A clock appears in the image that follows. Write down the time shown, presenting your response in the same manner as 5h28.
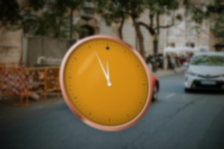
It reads 11h56
